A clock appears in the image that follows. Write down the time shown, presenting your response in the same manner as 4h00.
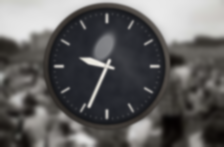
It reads 9h34
